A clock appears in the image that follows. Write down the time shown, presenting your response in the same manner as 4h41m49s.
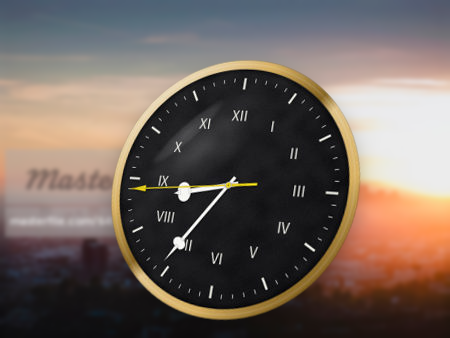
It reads 8h35m44s
